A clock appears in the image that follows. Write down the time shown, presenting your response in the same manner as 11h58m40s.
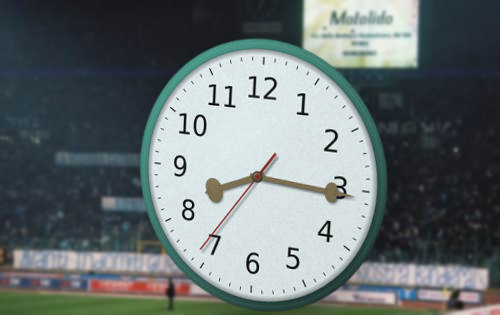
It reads 8h15m36s
